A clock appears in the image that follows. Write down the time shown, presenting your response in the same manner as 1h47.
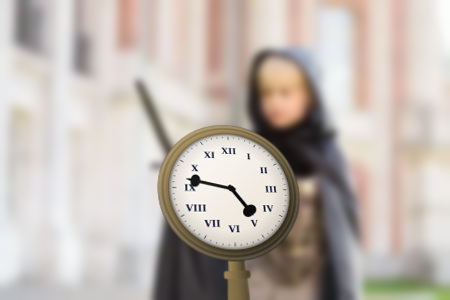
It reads 4h47
